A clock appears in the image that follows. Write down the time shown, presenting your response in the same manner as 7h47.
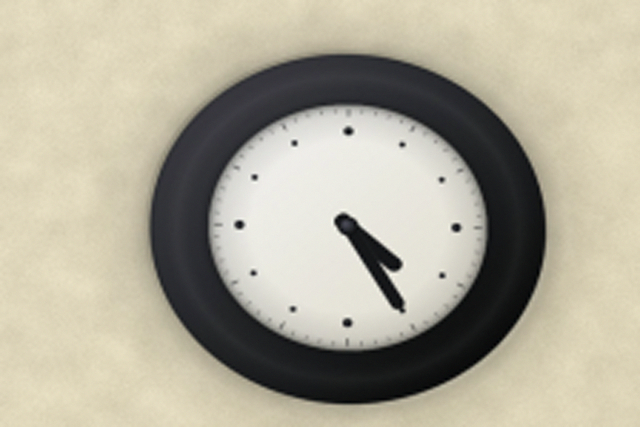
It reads 4h25
